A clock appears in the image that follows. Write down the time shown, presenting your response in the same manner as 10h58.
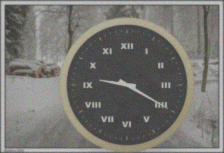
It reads 9h20
